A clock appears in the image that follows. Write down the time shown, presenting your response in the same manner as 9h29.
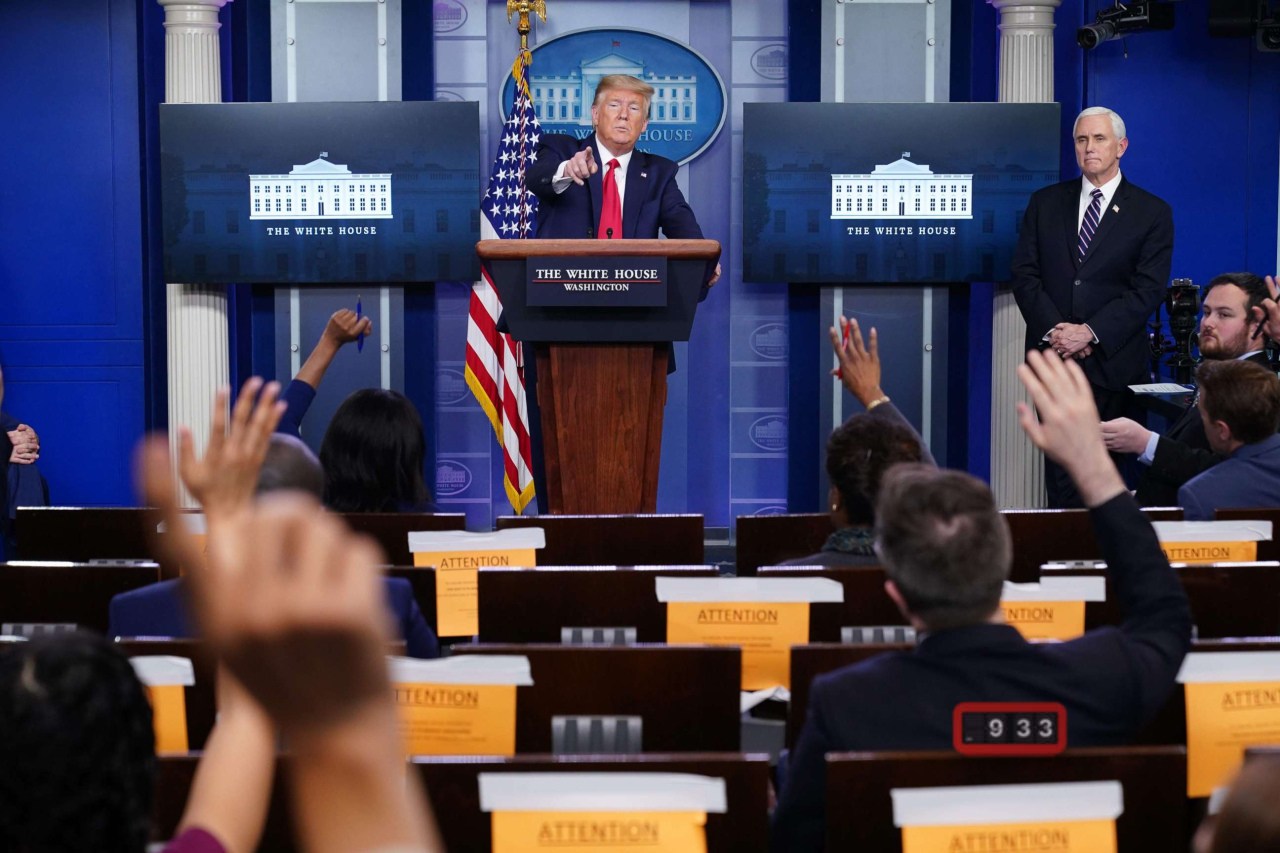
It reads 9h33
